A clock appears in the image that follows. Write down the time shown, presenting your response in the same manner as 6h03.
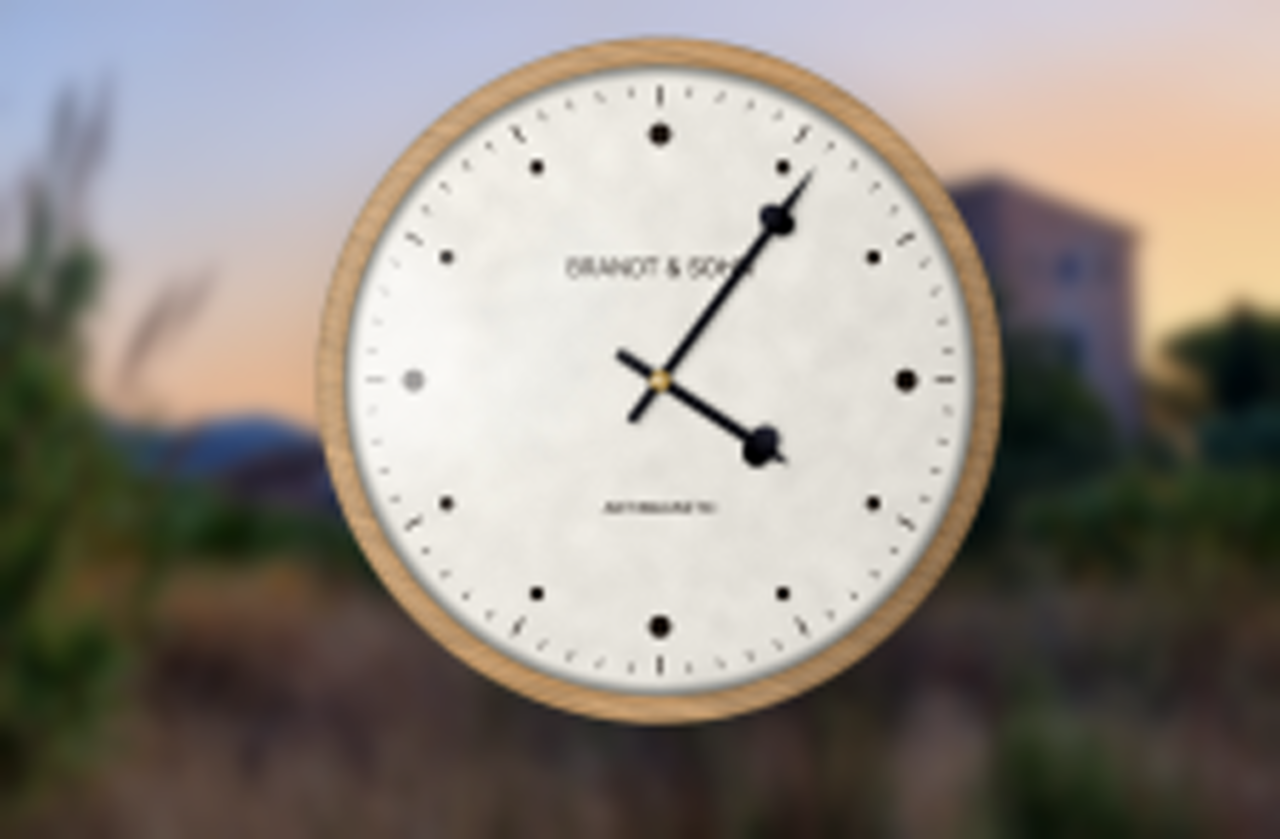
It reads 4h06
